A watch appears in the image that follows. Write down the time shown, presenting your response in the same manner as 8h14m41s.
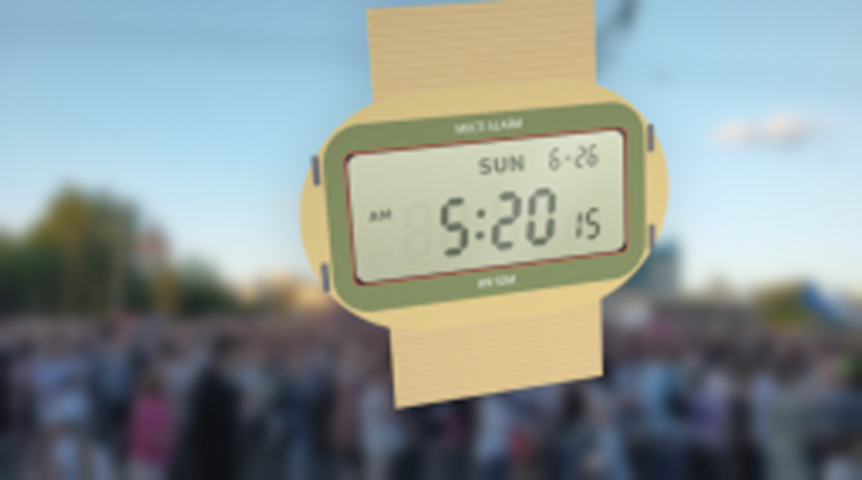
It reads 5h20m15s
